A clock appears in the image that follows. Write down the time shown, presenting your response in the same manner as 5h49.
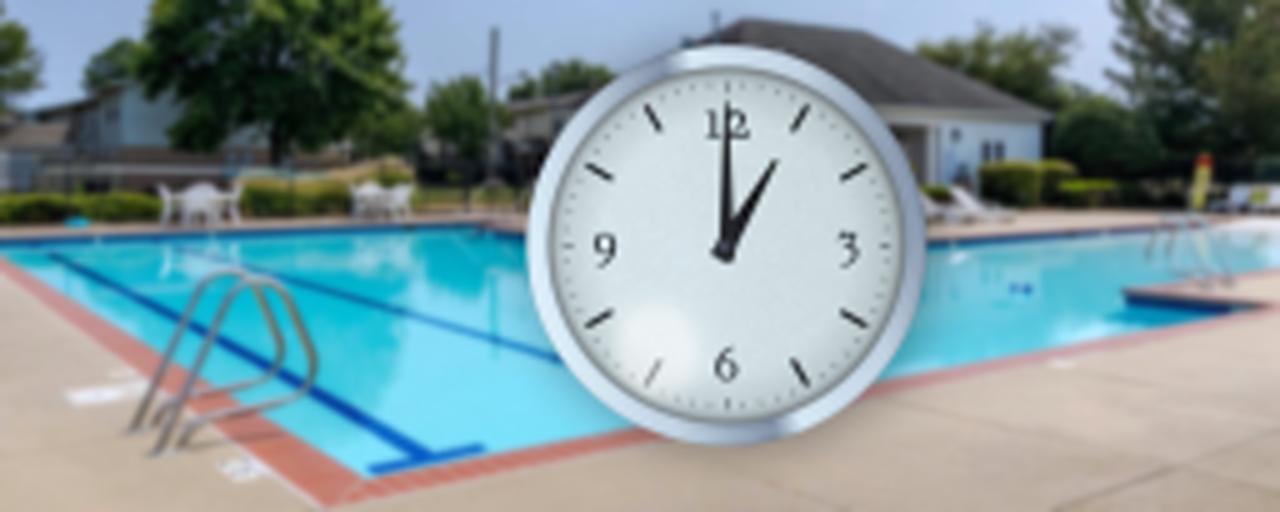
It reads 1h00
